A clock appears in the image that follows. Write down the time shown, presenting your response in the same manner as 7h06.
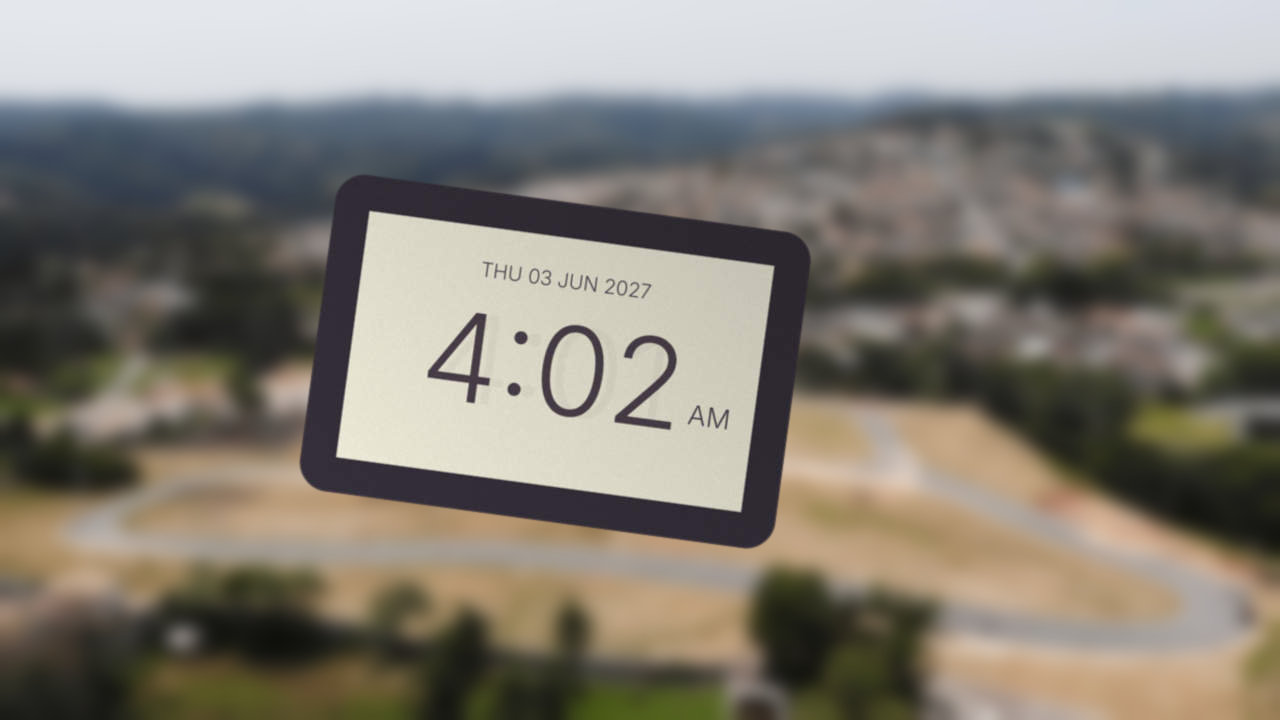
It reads 4h02
